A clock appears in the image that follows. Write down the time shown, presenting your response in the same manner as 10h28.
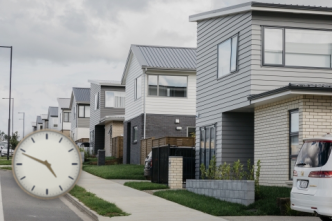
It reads 4h49
